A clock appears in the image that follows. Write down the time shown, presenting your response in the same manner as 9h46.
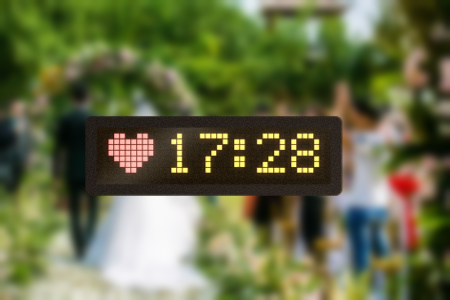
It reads 17h28
